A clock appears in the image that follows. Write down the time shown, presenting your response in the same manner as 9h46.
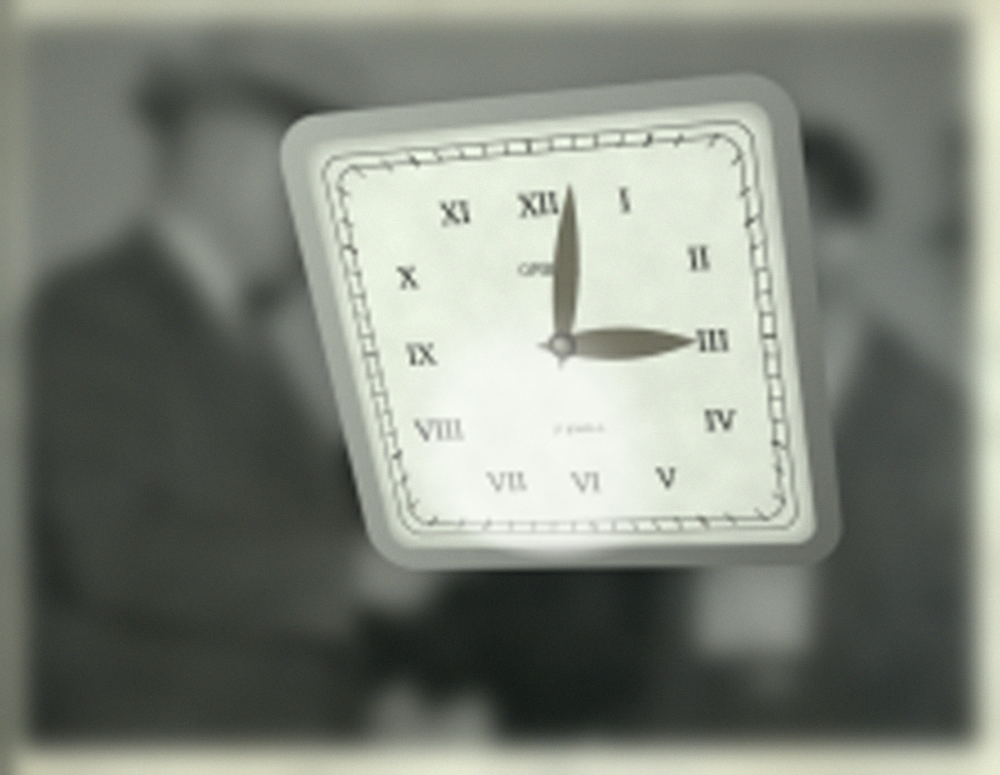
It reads 3h02
